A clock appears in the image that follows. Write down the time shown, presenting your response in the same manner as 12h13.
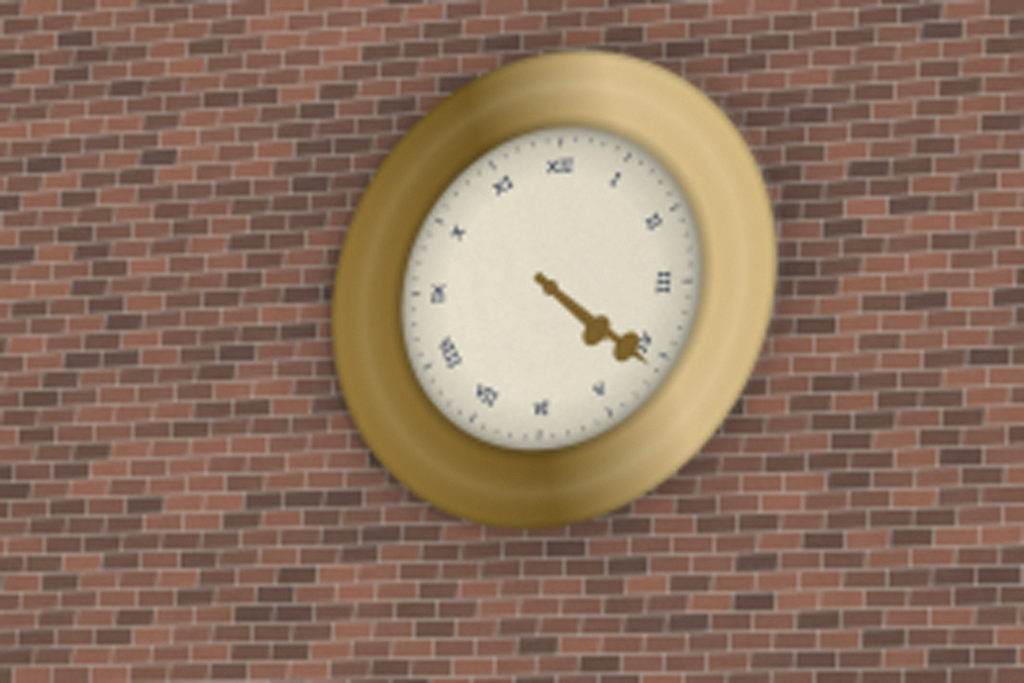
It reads 4h21
